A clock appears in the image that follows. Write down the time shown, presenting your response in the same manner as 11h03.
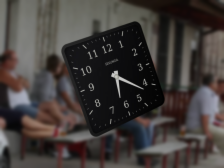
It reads 6h22
